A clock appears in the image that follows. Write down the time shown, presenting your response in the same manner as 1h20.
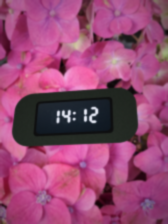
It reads 14h12
